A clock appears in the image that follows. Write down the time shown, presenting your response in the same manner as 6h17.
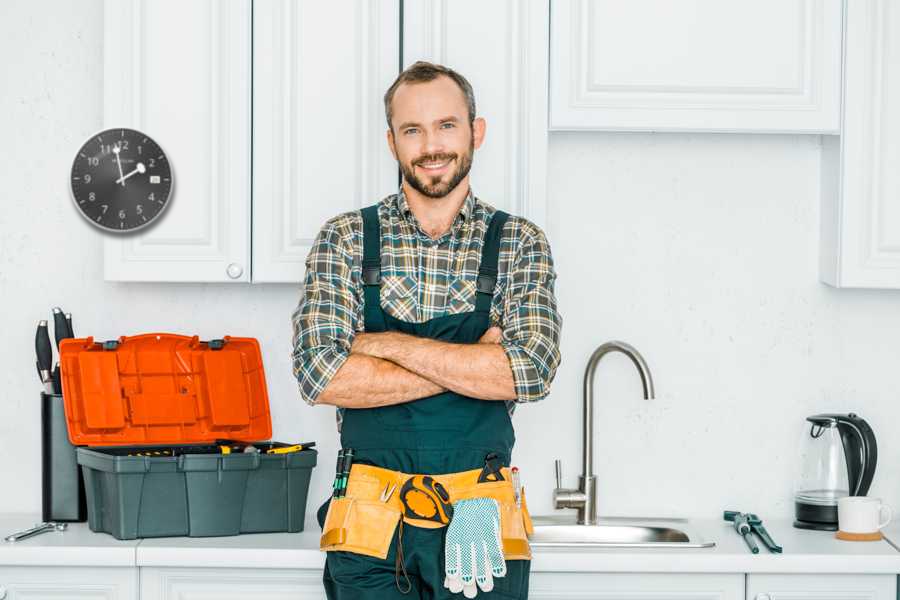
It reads 1h58
